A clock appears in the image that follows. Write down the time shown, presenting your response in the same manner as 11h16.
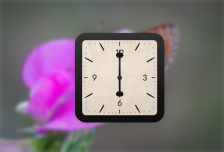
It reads 6h00
